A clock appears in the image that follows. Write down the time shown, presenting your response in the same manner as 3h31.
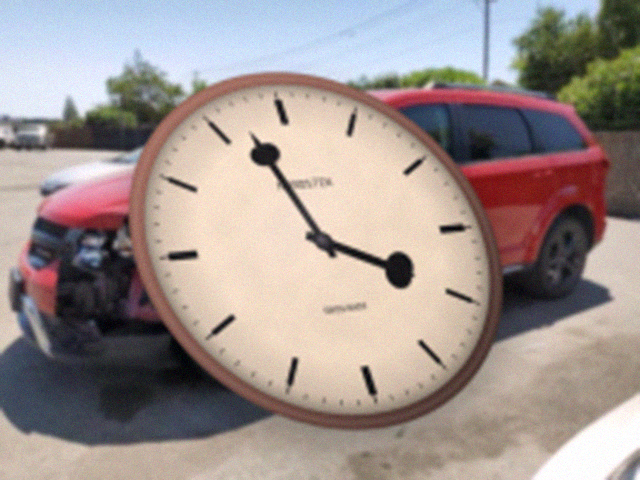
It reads 3h57
